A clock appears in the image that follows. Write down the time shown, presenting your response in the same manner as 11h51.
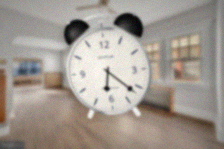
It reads 6h22
